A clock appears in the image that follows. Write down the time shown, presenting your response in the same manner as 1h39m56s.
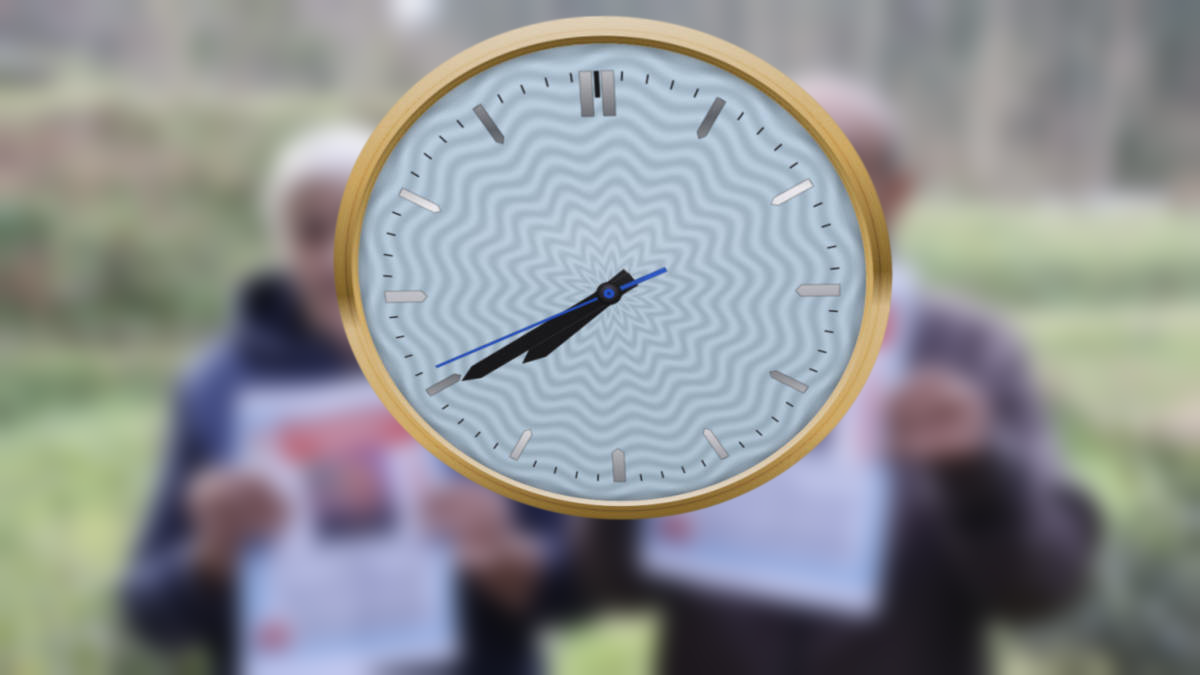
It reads 7h39m41s
